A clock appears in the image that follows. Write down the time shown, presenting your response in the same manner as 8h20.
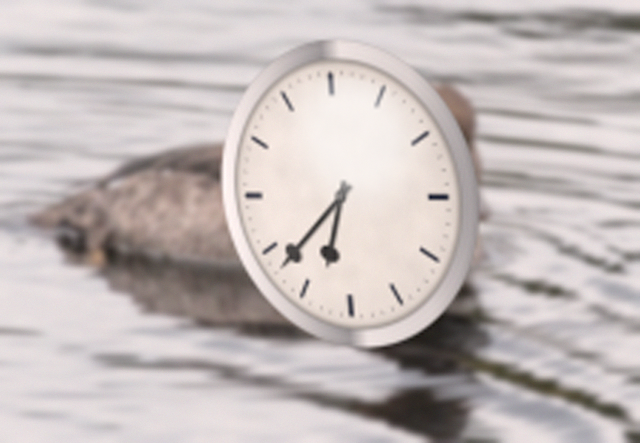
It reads 6h38
